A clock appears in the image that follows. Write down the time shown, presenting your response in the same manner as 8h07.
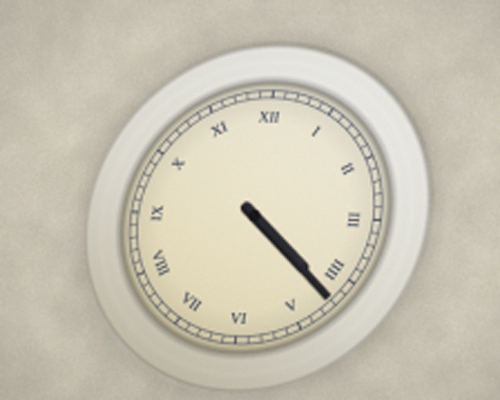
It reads 4h22
